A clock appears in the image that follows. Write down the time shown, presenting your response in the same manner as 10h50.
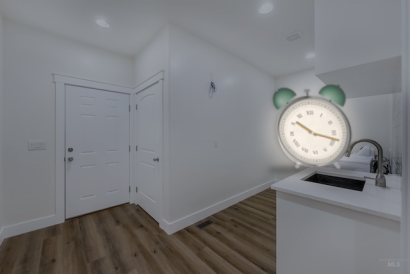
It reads 10h18
